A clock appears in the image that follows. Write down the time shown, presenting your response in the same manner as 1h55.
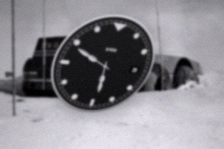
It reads 5h49
